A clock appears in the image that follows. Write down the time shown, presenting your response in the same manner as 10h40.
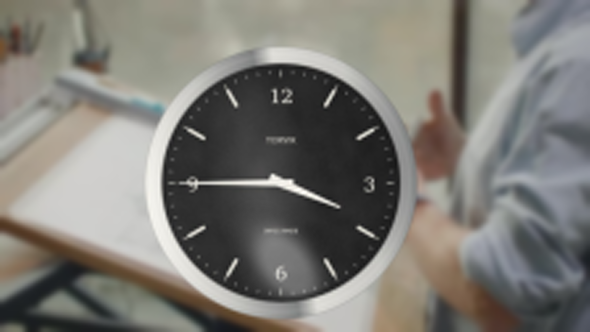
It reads 3h45
